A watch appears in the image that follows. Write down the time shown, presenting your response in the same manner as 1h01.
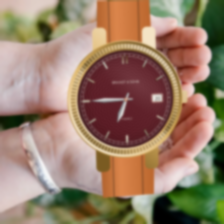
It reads 6h45
